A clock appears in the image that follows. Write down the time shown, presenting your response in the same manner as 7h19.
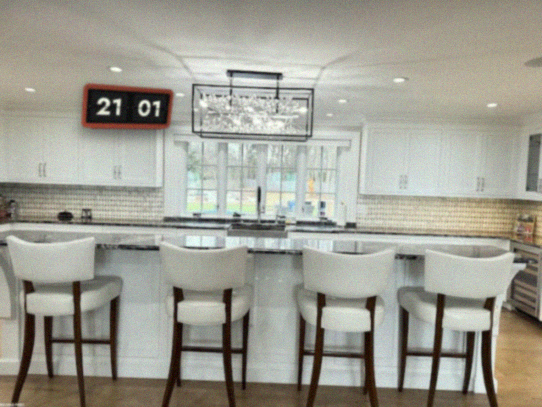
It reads 21h01
